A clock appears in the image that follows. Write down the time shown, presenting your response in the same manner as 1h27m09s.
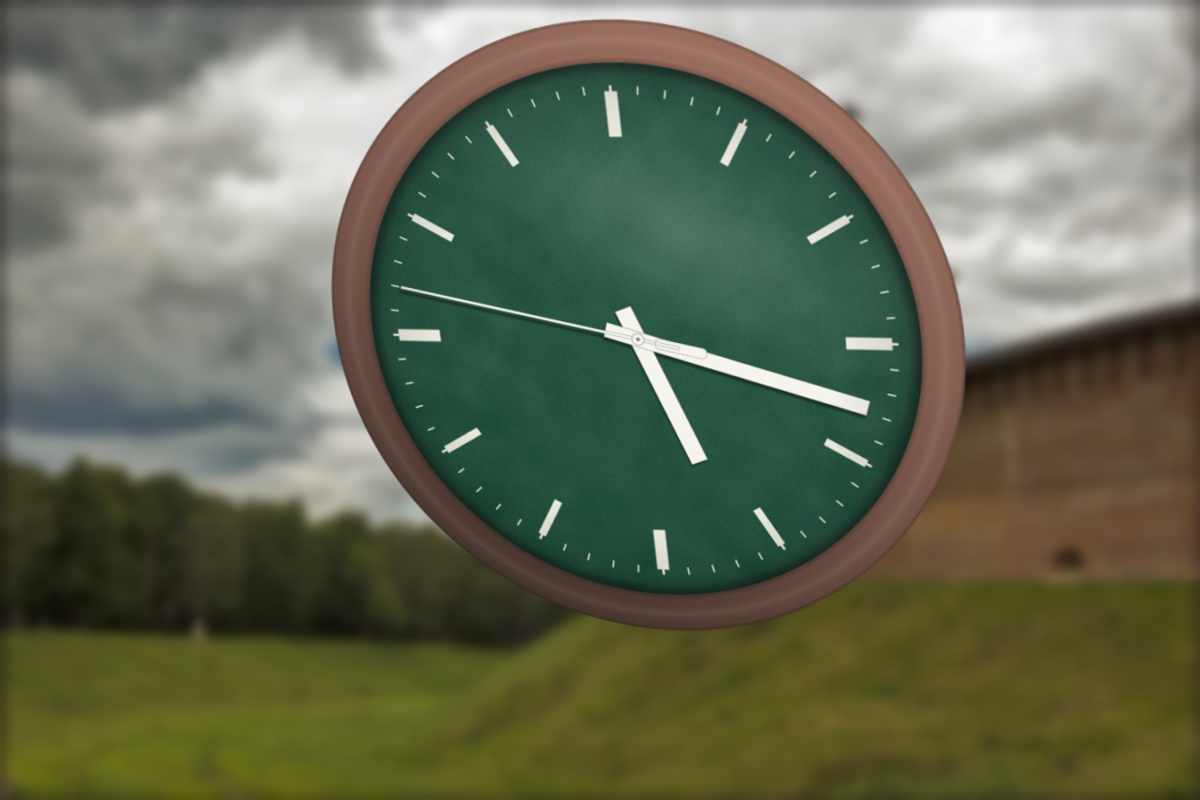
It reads 5h17m47s
